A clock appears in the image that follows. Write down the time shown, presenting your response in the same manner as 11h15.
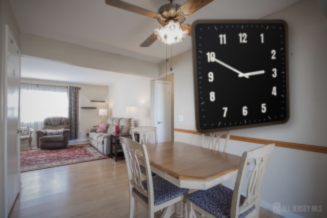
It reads 2h50
